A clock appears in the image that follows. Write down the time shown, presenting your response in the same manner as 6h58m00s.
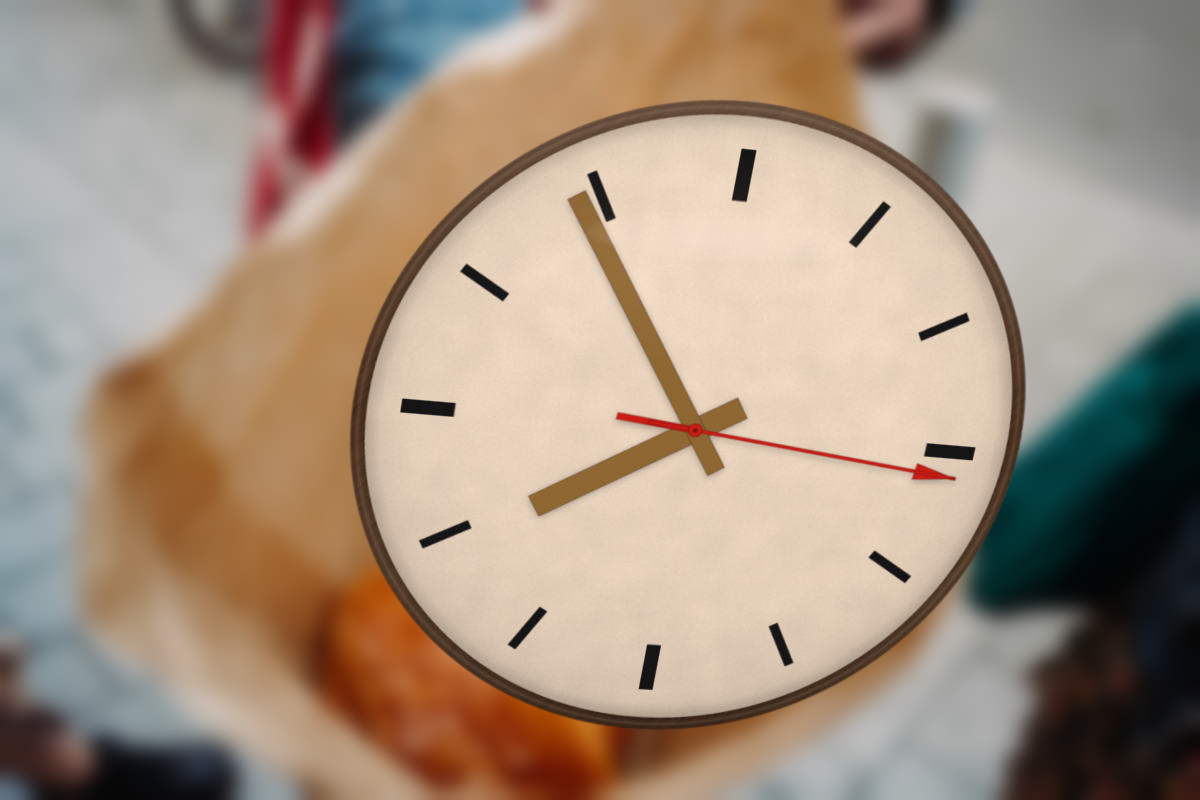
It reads 7h54m16s
